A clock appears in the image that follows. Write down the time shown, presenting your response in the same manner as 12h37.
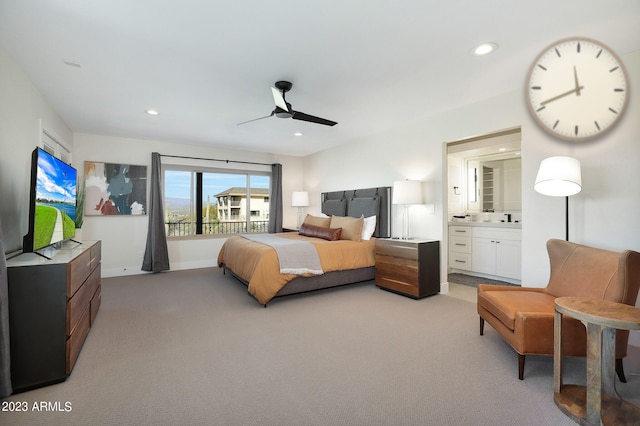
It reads 11h41
